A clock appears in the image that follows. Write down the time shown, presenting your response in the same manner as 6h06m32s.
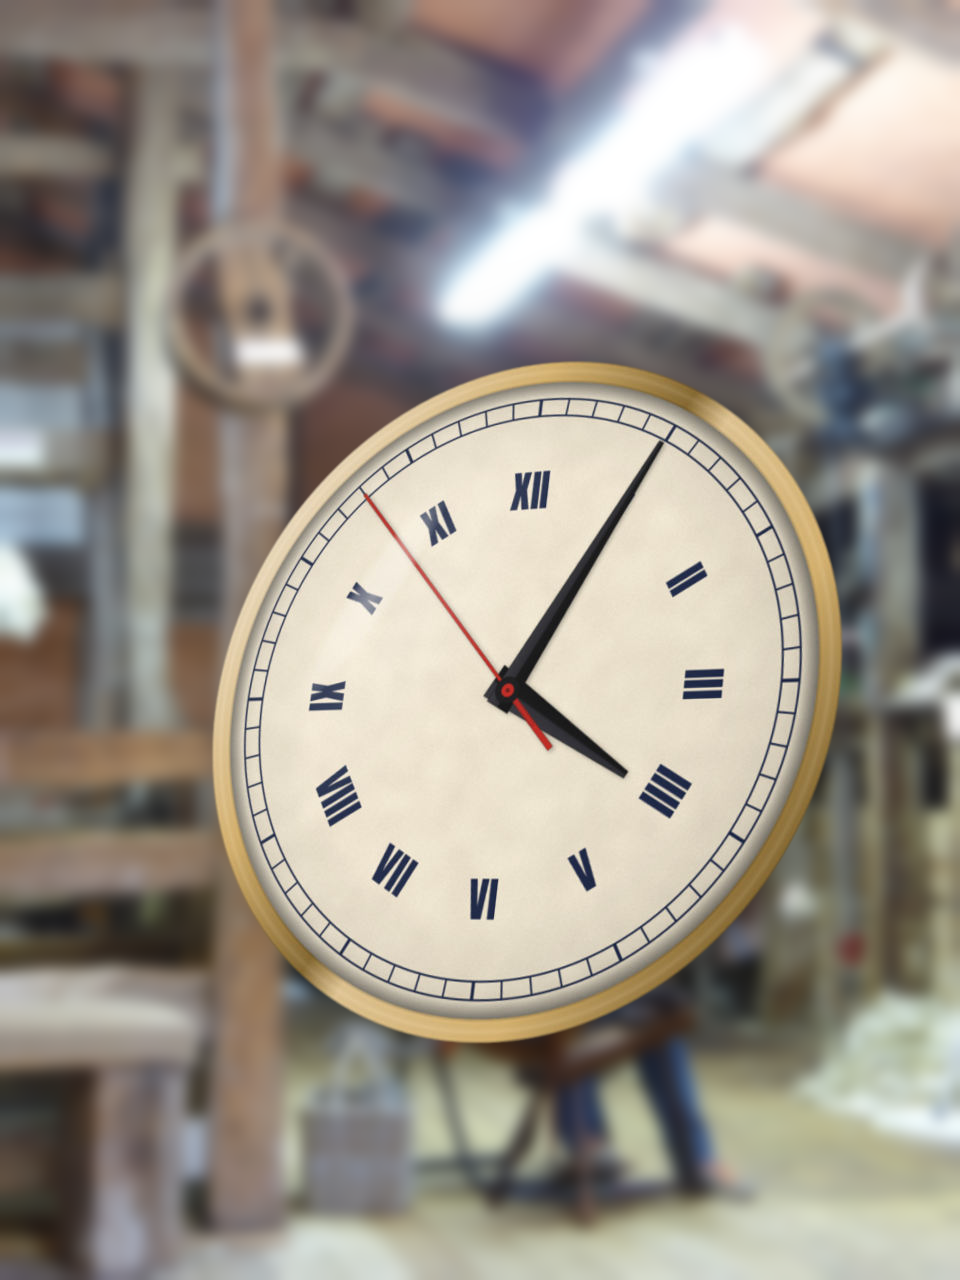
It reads 4h04m53s
